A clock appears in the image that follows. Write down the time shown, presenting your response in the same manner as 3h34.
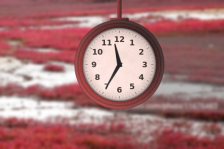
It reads 11h35
